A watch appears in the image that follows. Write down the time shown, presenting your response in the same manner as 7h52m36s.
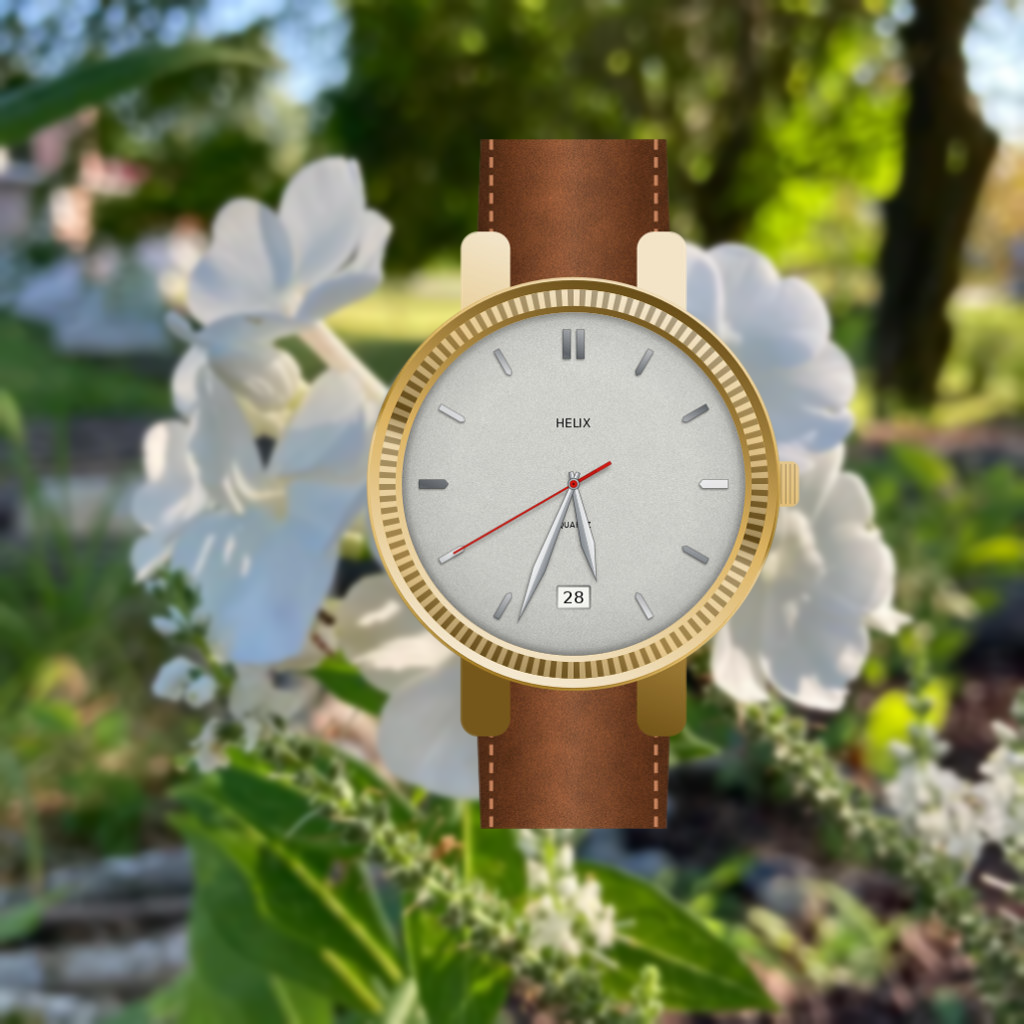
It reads 5h33m40s
